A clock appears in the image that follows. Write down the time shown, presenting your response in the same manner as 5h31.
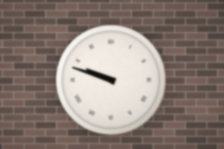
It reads 9h48
